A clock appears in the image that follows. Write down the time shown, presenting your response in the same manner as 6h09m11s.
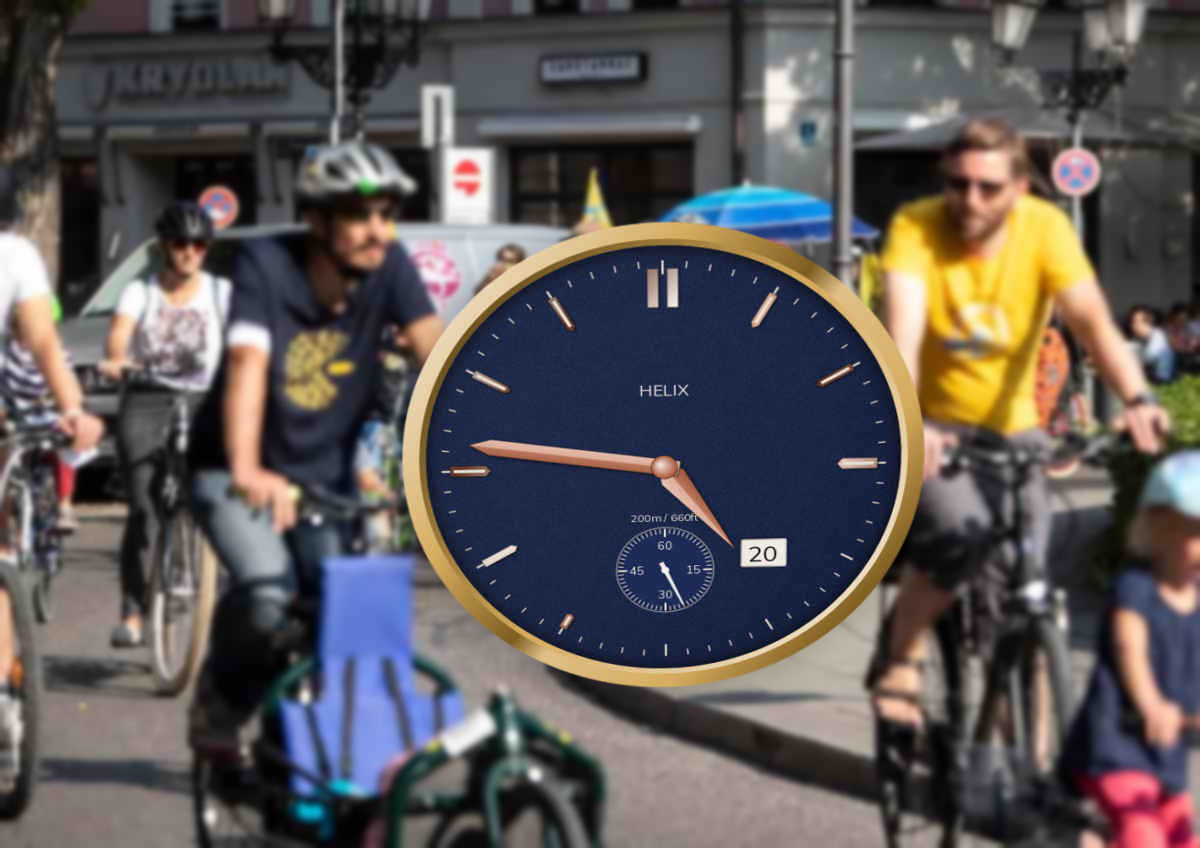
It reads 4h46m26s
